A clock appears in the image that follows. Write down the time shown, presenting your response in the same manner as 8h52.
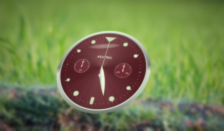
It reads 5h27
